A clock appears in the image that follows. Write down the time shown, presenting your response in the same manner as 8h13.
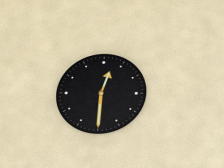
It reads 12h30
